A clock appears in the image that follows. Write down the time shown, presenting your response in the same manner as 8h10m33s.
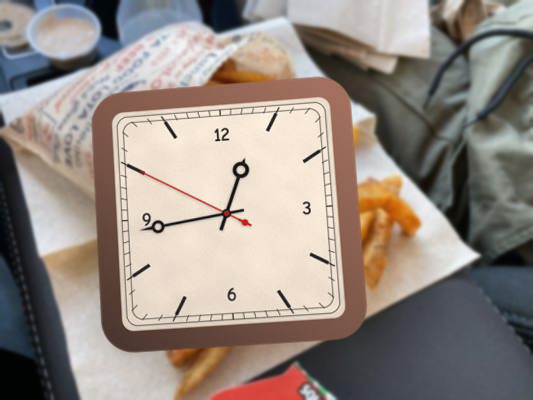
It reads 12h43m50s
